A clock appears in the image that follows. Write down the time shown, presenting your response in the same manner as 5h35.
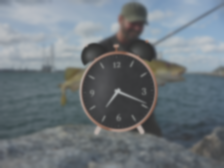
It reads 7h19
